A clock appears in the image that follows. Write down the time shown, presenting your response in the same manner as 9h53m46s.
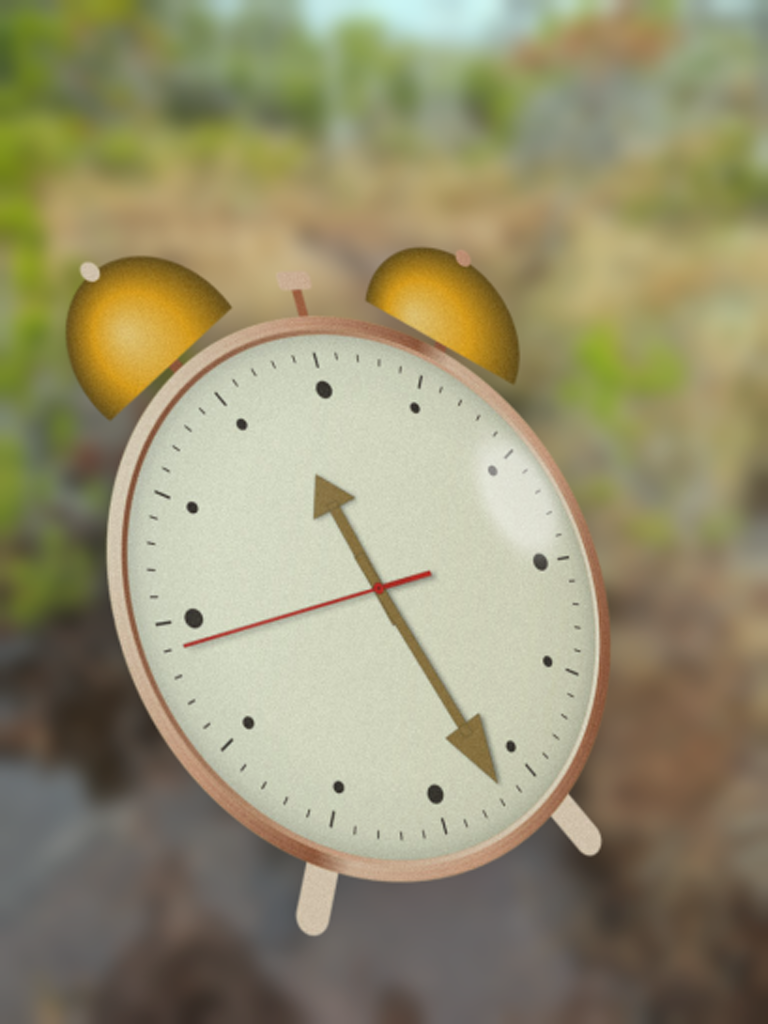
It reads 11h26m44s
